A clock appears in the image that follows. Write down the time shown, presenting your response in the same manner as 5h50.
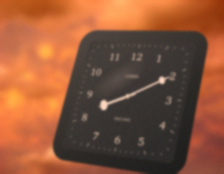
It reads 8h10
